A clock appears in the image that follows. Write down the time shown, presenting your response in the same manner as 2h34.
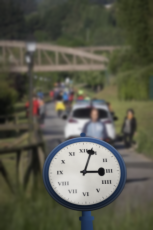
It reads 3h03
